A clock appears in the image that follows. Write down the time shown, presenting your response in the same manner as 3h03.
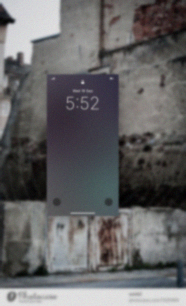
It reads 5h52
